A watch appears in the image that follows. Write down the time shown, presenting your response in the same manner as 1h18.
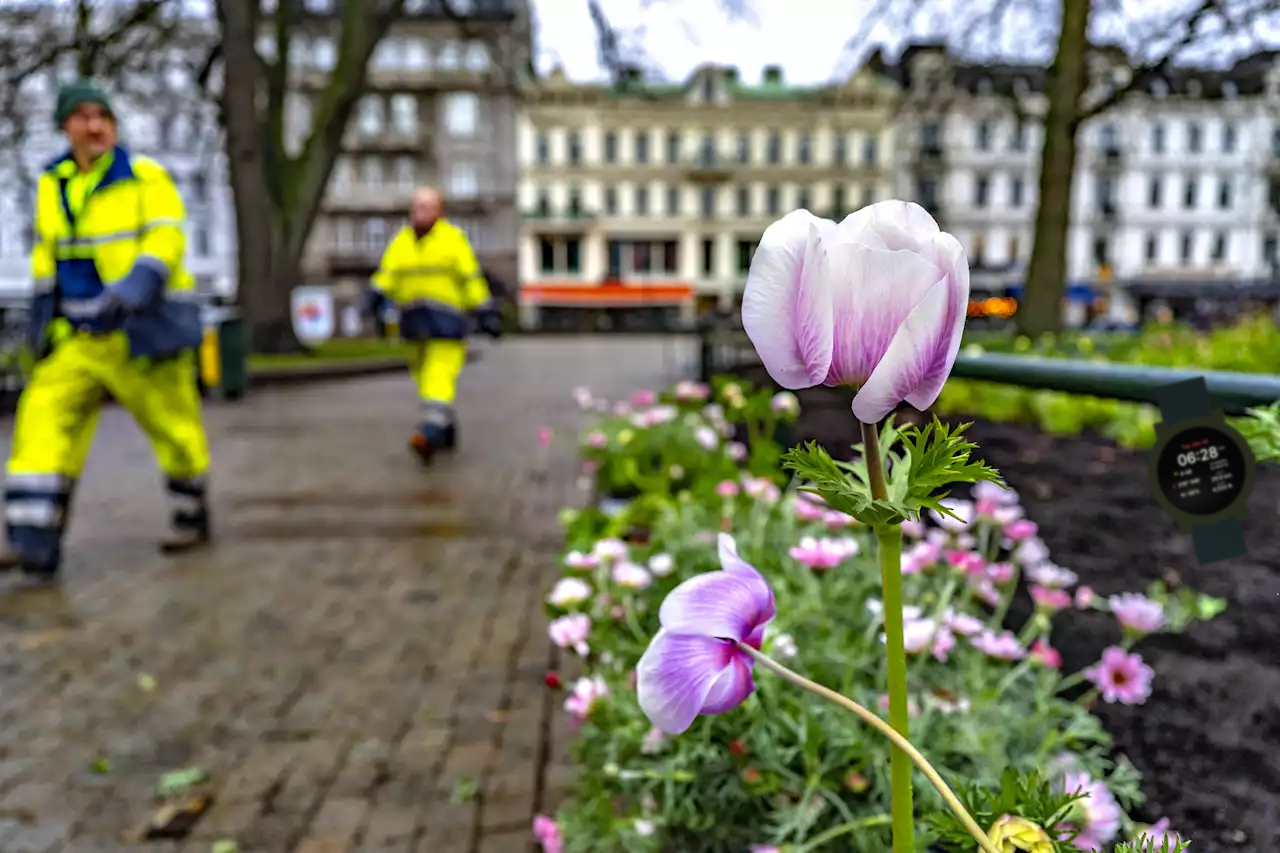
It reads 6h28
